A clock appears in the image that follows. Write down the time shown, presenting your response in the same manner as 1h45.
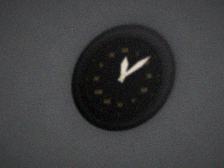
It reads 12h09
